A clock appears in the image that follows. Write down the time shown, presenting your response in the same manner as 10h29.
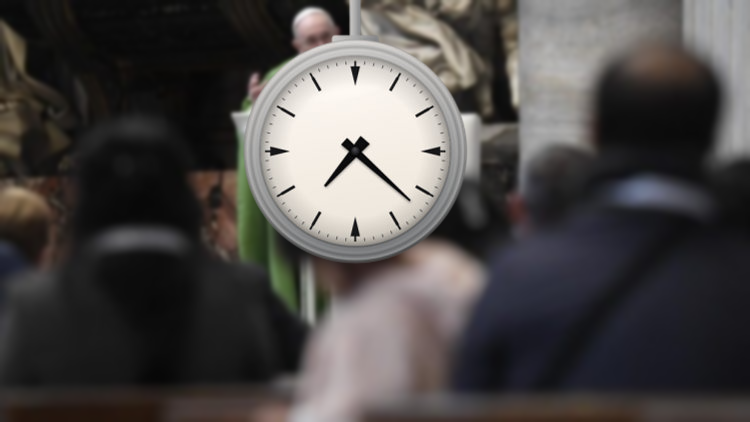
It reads 7h22
